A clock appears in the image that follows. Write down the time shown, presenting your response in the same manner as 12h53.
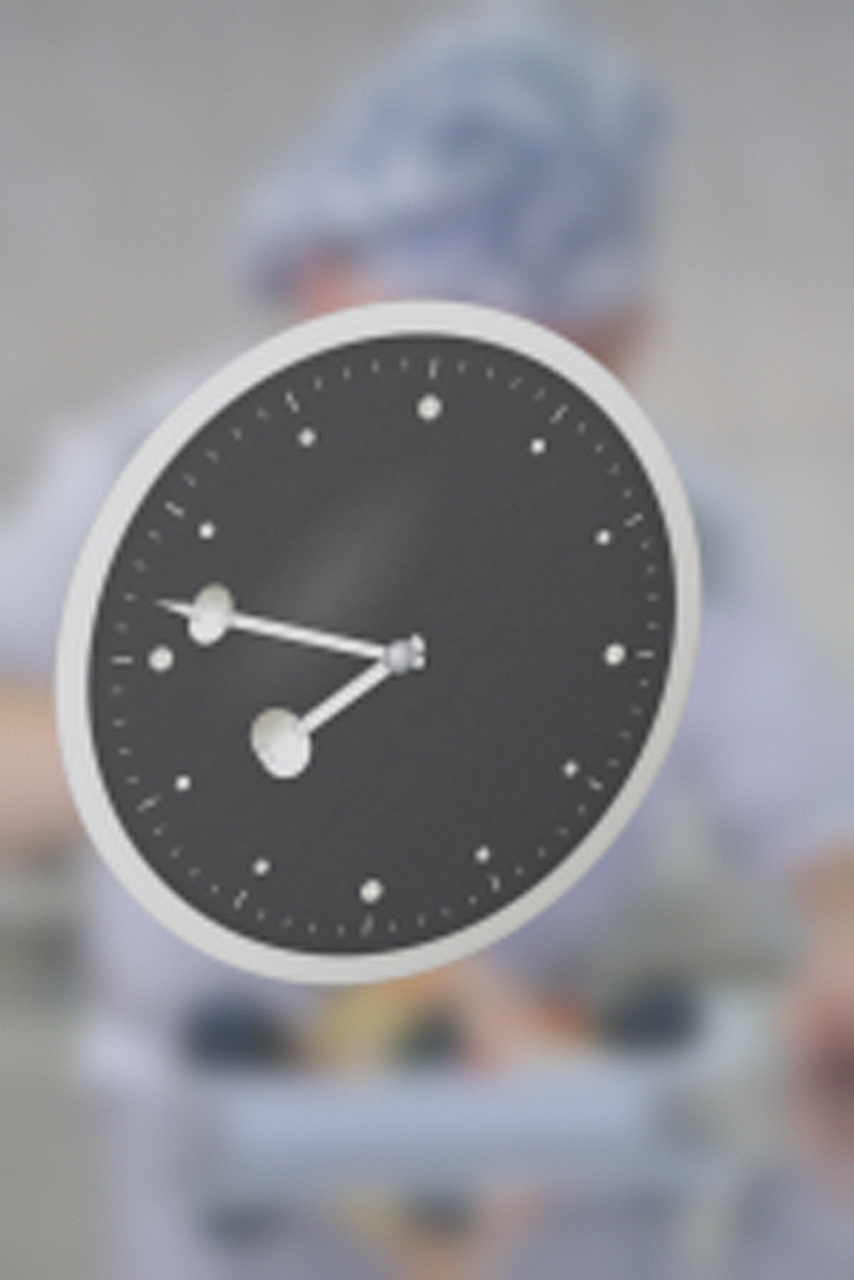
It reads 7h47
